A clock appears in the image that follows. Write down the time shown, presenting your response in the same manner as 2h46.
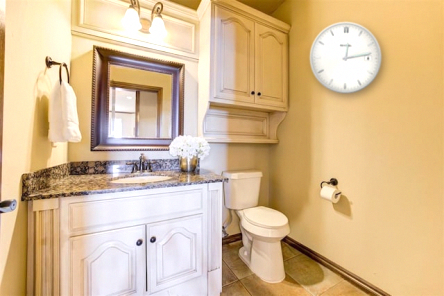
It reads 12h13
